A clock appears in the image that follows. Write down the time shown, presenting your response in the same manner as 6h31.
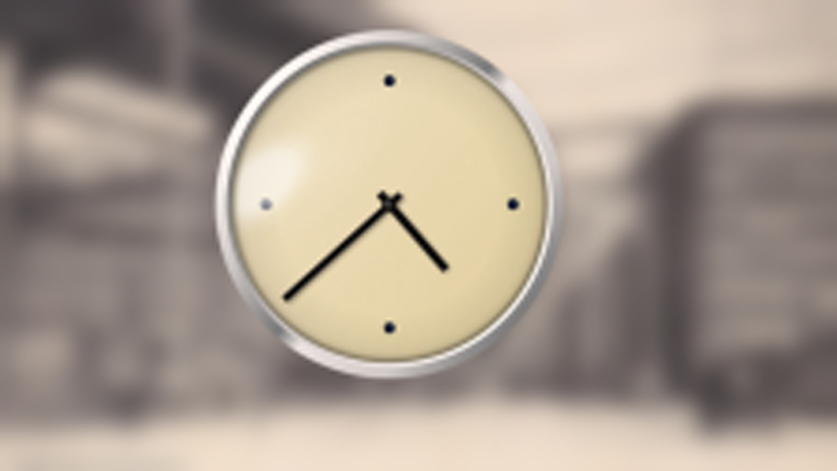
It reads 4h38
